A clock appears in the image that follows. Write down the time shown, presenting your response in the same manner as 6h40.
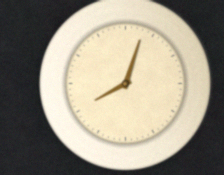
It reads 8h03
